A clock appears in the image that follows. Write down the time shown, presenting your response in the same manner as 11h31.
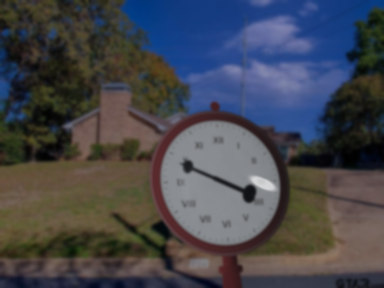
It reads 3h49
